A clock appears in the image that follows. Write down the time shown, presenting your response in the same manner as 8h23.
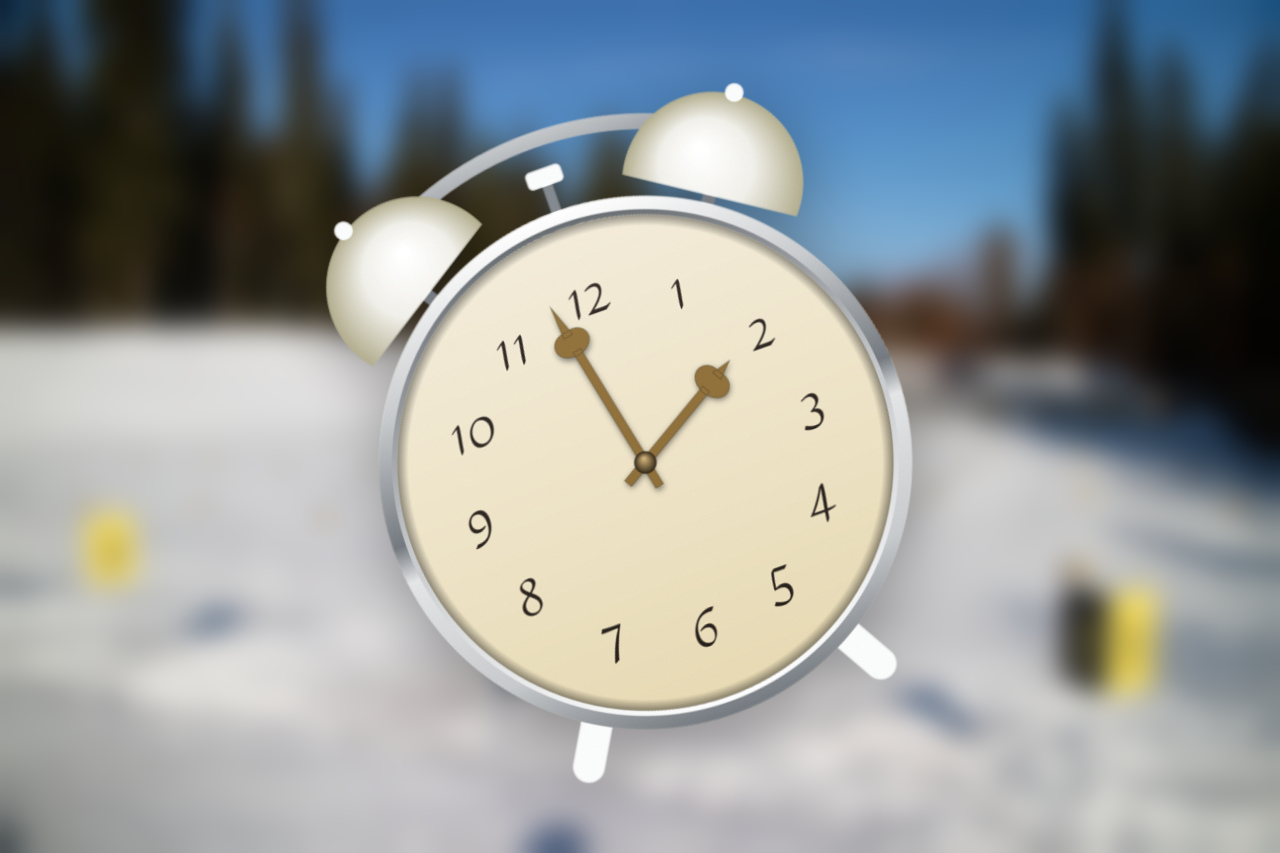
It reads 1h58
